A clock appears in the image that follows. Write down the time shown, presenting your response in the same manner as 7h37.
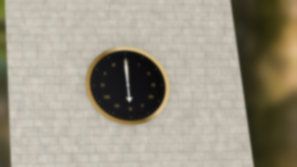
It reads 6h00
